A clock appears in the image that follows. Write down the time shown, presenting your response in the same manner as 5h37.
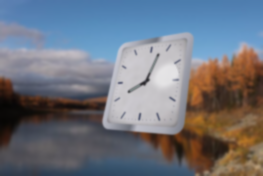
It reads 8h03
